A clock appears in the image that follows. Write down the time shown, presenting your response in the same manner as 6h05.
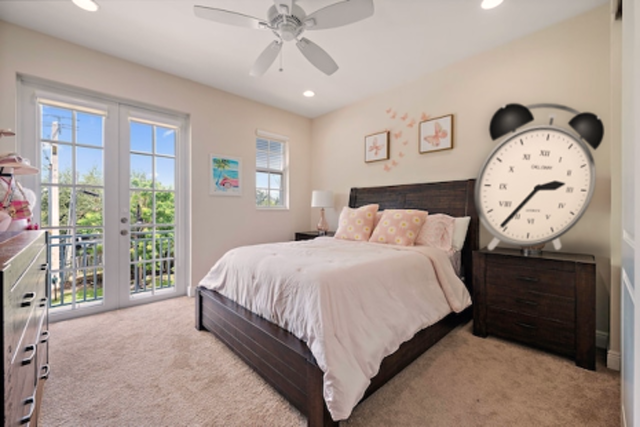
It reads 2h36
